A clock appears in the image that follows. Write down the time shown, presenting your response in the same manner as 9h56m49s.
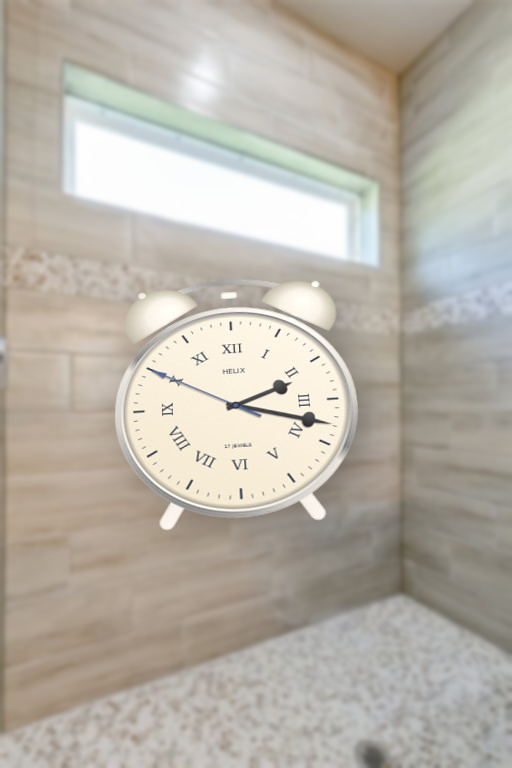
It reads 2h17m50s
